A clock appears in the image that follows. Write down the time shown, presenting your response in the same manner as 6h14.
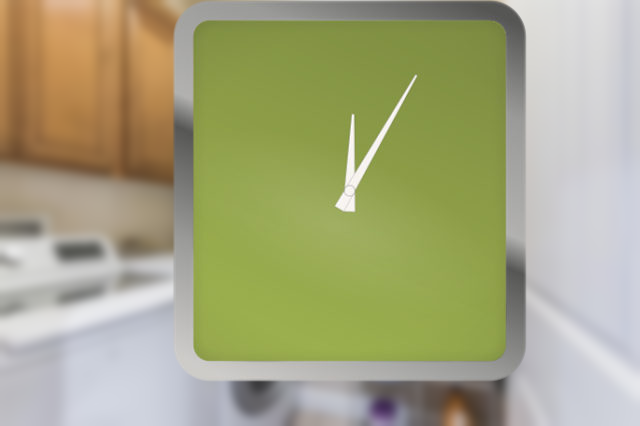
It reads 12h05
